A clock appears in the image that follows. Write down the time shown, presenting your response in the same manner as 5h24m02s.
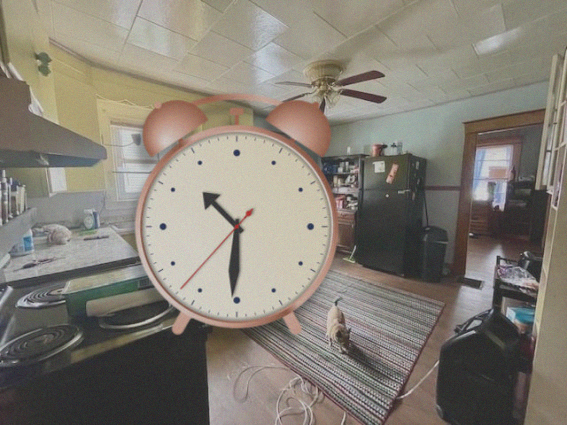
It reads 10h30m37s
